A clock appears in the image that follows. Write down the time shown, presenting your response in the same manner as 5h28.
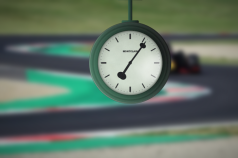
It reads 7h06
